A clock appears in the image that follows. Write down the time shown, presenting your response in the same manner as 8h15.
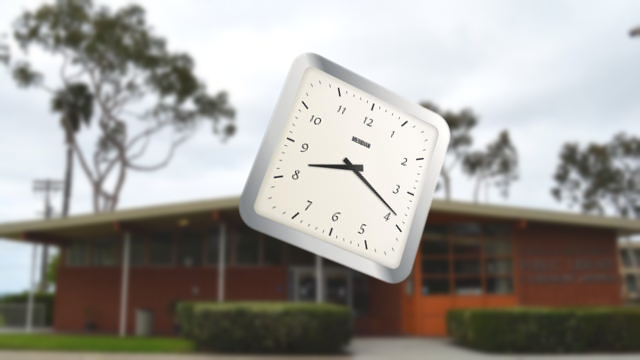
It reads 8h19
